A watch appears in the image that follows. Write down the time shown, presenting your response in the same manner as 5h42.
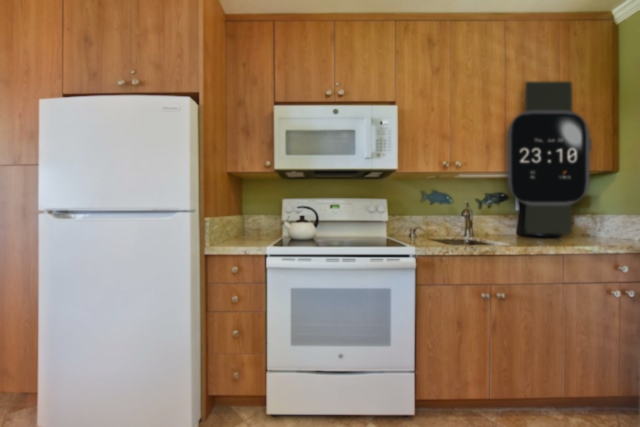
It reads 23h10
